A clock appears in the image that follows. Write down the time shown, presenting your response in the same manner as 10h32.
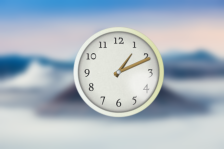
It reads 1h11
